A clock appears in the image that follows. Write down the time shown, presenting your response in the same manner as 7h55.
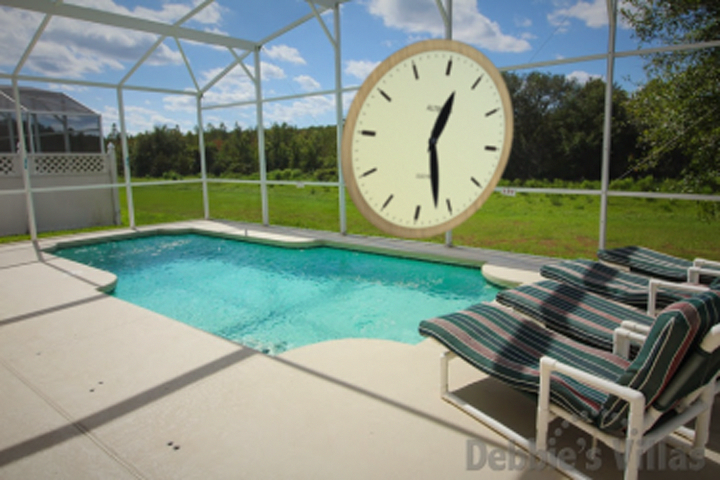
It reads 12h27
